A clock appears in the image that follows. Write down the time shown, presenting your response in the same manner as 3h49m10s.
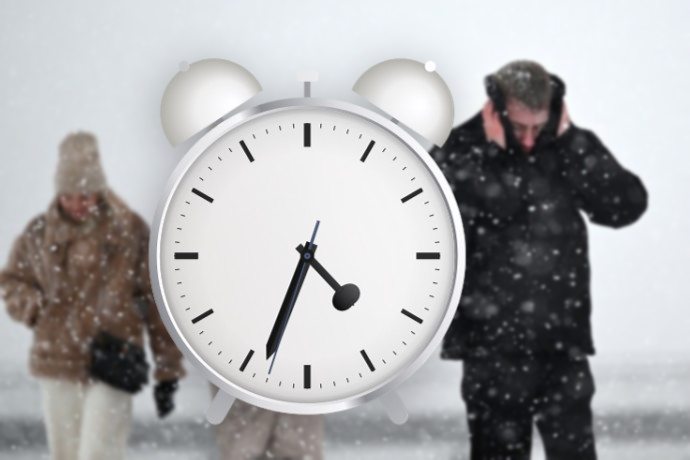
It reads 4h33m33s
